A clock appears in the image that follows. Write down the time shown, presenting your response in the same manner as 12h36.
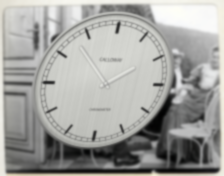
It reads 1h53
